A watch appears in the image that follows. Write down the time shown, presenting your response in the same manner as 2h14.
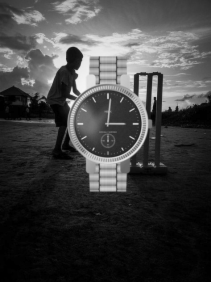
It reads 3h01
